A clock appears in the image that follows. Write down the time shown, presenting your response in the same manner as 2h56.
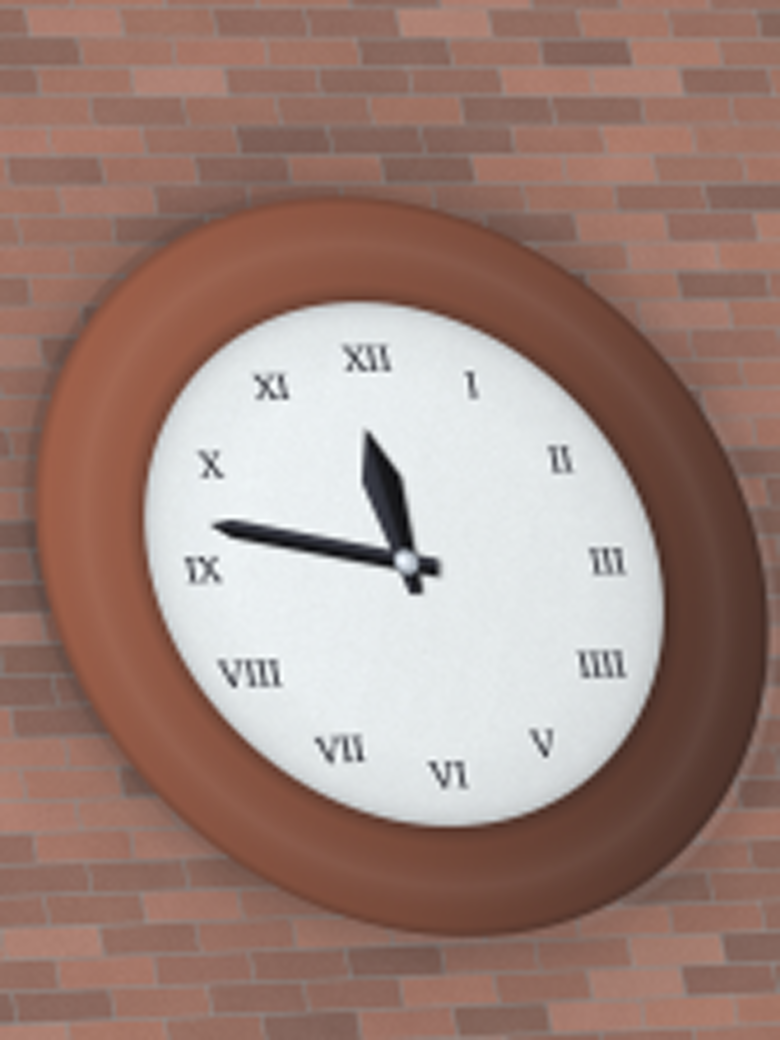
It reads 11h47
